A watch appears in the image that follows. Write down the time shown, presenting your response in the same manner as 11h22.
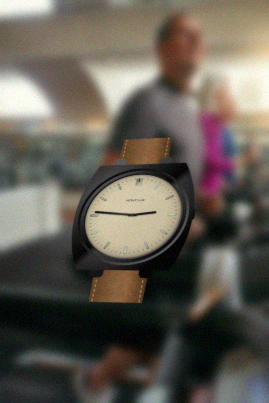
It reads 2h46
